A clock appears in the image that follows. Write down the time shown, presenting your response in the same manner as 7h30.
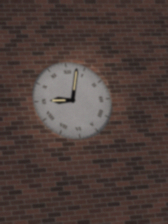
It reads 9h03
